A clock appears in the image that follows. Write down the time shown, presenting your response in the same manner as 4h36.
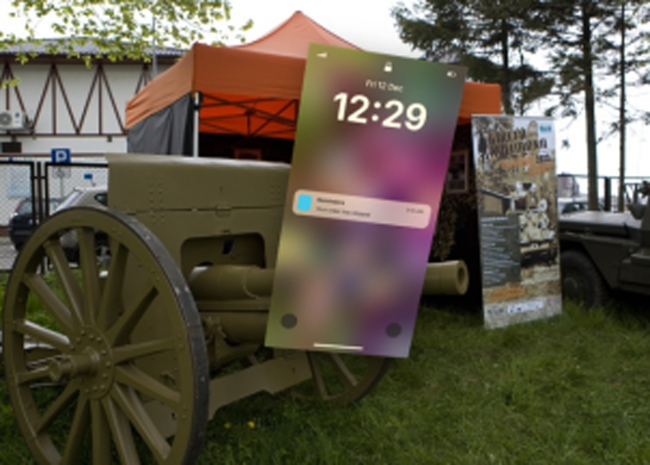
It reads 12h29
